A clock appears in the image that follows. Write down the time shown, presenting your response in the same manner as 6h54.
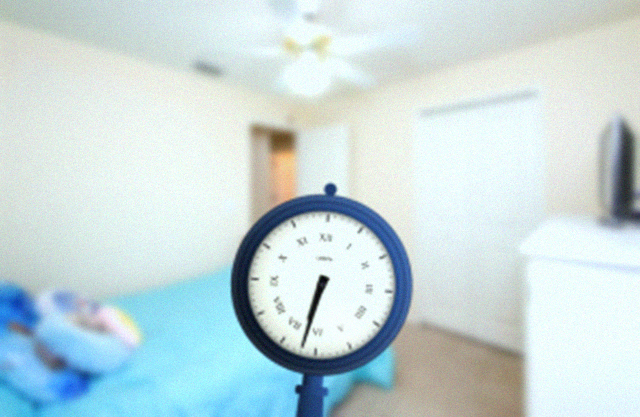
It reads 6h32
